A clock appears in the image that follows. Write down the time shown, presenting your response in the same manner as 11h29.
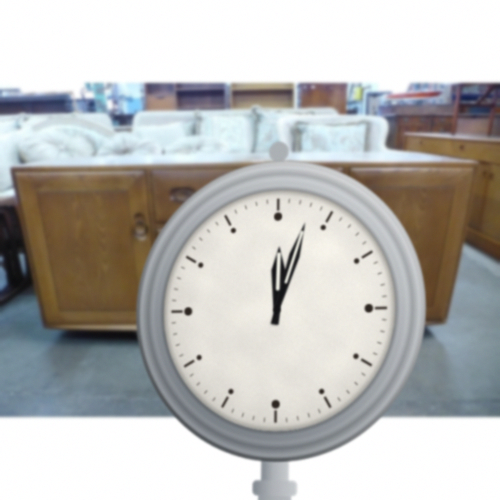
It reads 12h03
